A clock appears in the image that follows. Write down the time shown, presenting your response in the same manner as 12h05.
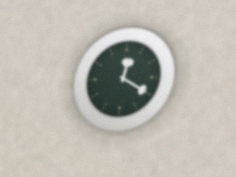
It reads 12h20
